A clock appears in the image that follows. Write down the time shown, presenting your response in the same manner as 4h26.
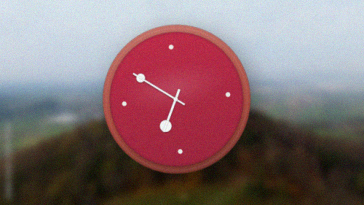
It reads 6h51
